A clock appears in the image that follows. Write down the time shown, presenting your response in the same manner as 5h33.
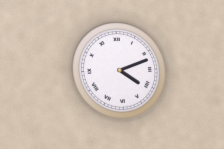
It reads 4h12
